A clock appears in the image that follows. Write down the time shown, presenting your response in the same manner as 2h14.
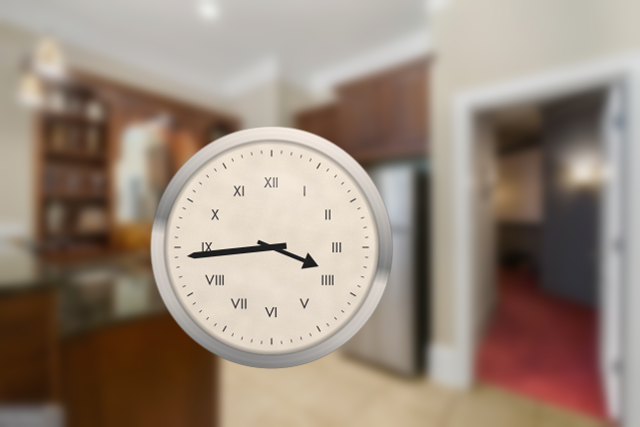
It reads 3h44
